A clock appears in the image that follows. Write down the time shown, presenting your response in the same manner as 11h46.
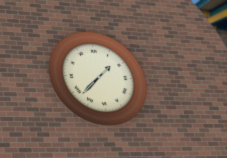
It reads 1h38
